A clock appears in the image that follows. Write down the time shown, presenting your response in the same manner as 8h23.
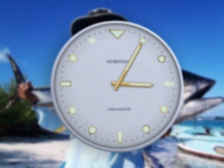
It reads 3h05
